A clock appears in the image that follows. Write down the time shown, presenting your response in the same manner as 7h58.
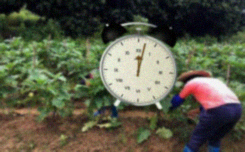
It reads 12h02
